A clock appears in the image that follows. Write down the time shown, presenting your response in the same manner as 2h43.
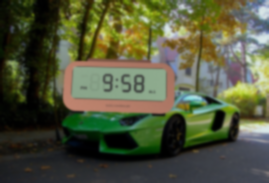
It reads 9h58
